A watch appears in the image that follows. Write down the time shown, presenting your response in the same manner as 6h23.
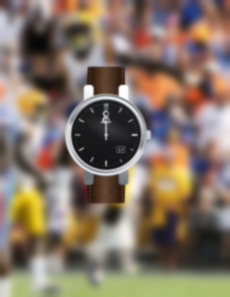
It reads 12h00
